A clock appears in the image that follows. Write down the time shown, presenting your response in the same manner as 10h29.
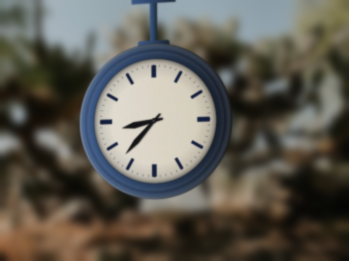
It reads 8h37
